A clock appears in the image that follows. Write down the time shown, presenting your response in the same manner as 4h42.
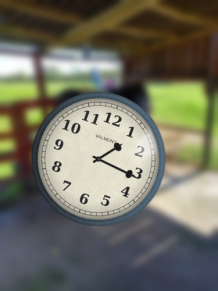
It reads 1h16
